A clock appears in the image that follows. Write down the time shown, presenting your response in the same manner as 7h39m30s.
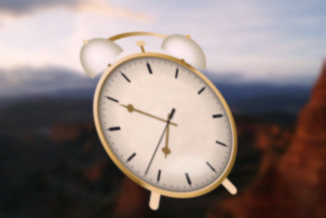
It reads 6h49m37s
